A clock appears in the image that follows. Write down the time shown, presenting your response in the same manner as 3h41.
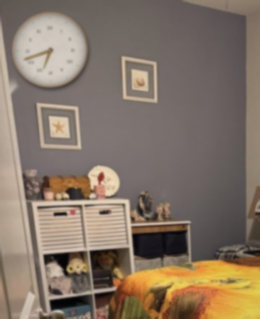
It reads 6h42
